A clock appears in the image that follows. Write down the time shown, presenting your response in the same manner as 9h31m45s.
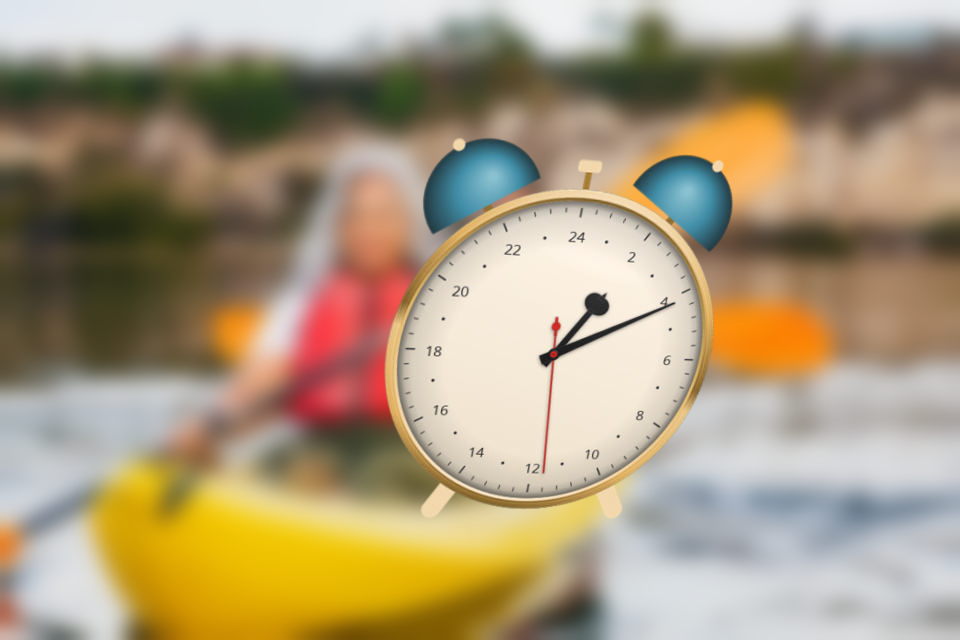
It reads 2h10m29s
